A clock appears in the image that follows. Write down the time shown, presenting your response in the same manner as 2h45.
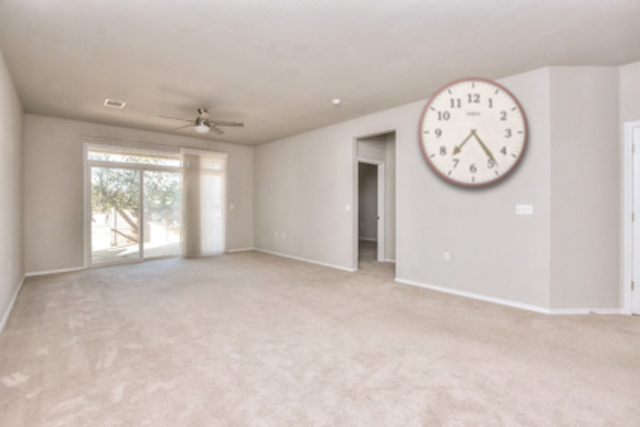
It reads 7h24
